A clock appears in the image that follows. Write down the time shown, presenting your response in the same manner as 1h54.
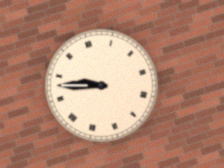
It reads 9h48
